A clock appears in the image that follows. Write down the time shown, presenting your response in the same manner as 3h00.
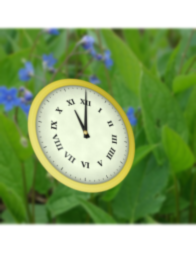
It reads 11h00
